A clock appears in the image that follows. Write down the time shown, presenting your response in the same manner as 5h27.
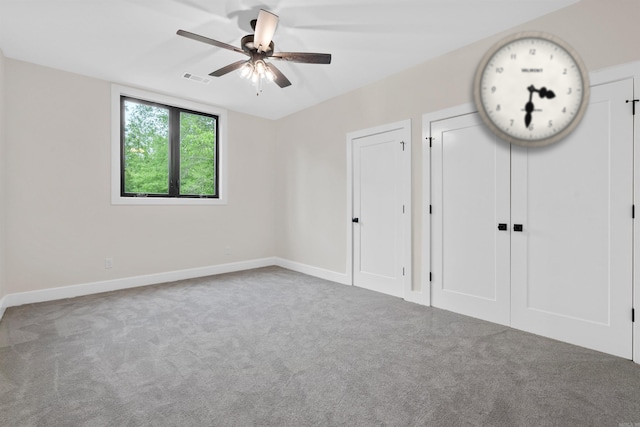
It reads 3h31
